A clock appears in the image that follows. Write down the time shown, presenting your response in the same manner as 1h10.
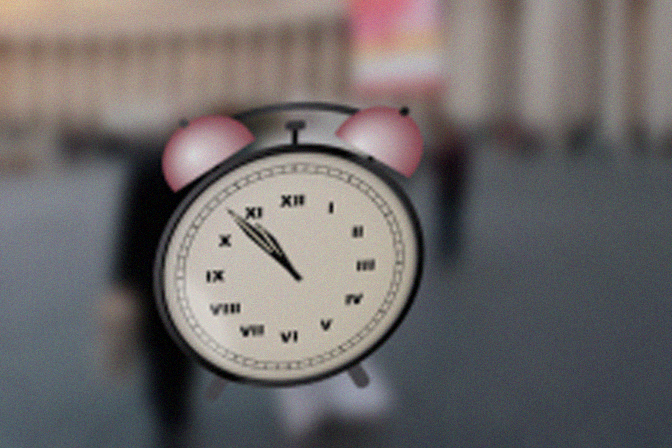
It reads 10h53
